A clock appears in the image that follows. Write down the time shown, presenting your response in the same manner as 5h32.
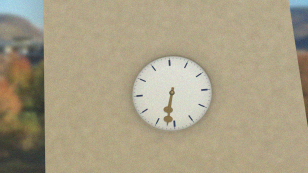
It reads 6h32
